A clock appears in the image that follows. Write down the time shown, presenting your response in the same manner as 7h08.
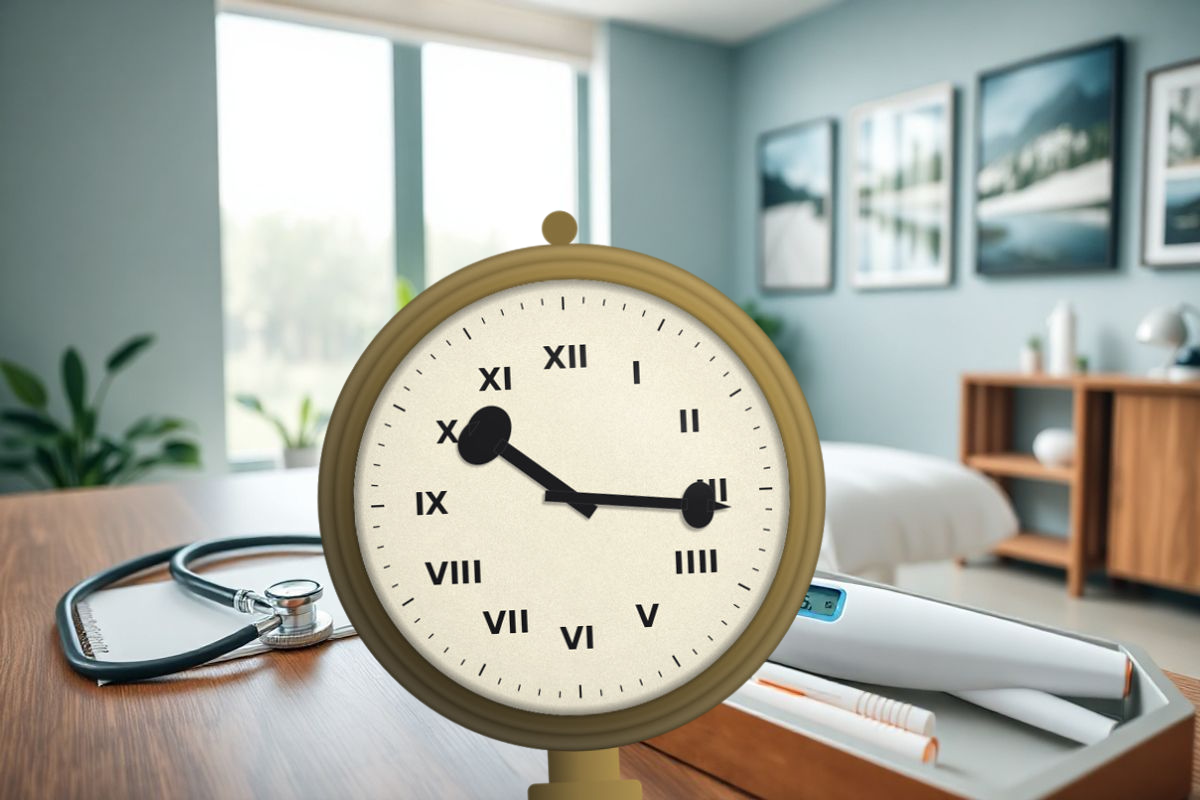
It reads 10h16
